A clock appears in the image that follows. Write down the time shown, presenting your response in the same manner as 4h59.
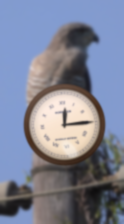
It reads 12h15
